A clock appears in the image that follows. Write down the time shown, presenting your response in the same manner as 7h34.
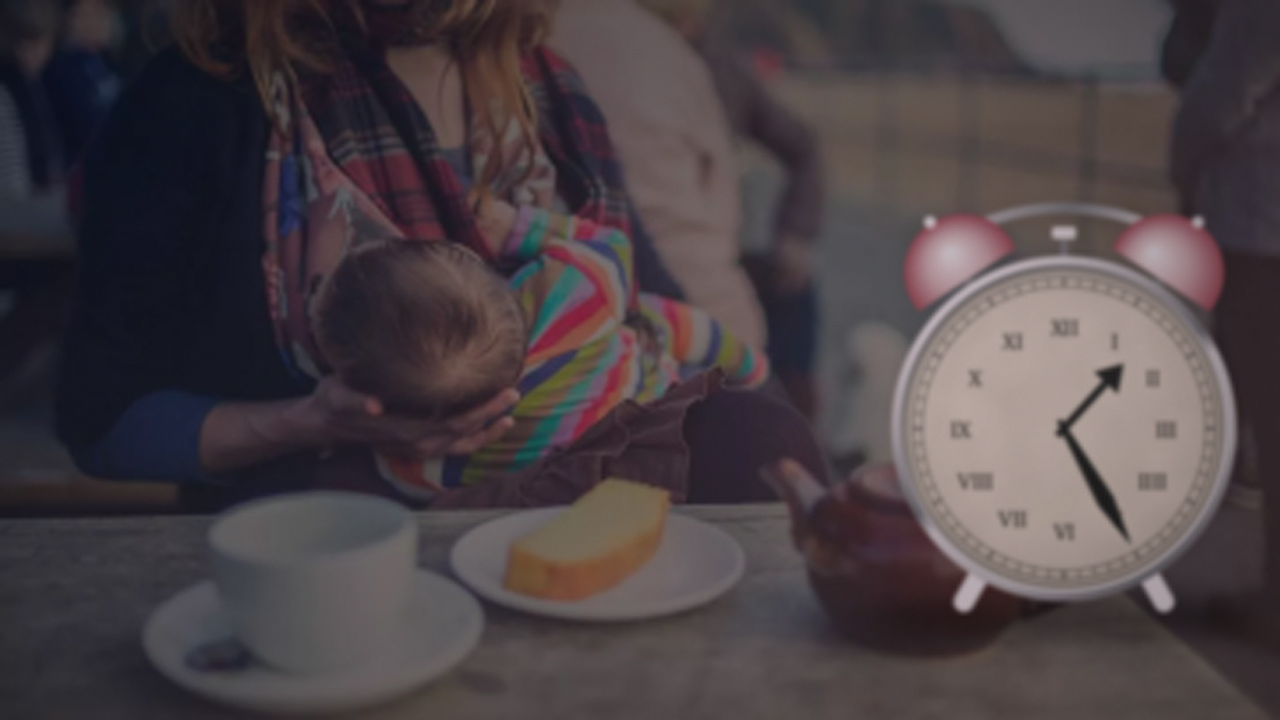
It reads 1h25
